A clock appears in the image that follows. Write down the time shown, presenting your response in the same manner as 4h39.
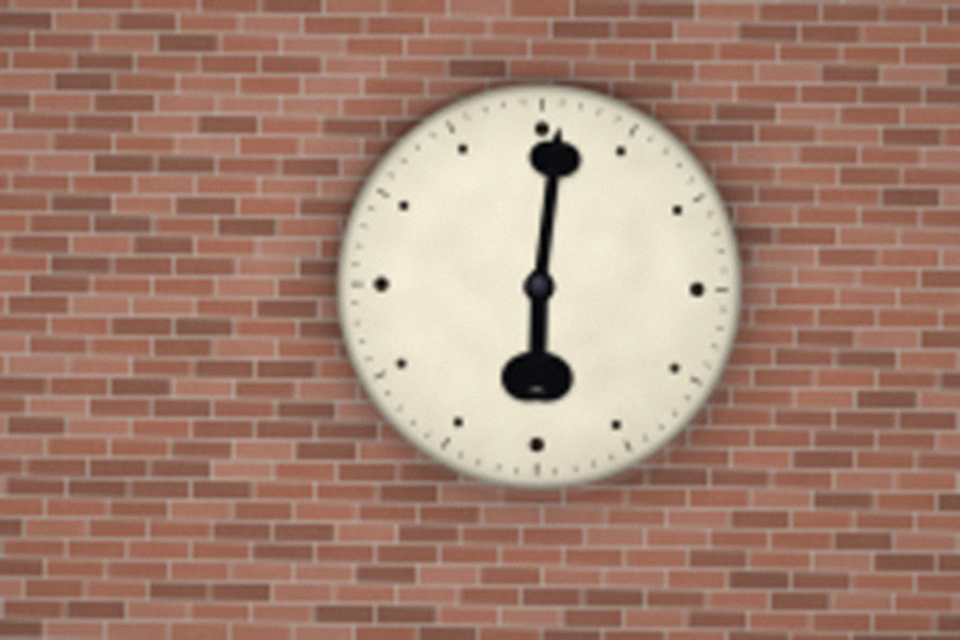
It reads 6h01
